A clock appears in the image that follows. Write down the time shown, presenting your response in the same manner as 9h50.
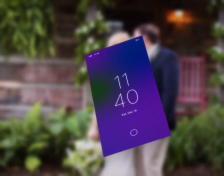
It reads 11h40
